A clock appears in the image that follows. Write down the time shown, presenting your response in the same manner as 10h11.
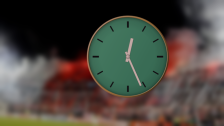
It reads 12h26
